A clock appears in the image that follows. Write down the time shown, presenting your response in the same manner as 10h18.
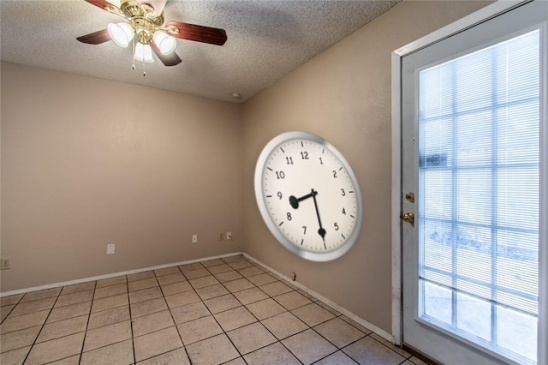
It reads 8h30
